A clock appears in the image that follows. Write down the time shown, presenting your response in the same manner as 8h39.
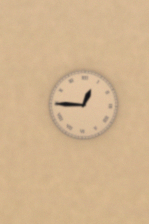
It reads 12h45
